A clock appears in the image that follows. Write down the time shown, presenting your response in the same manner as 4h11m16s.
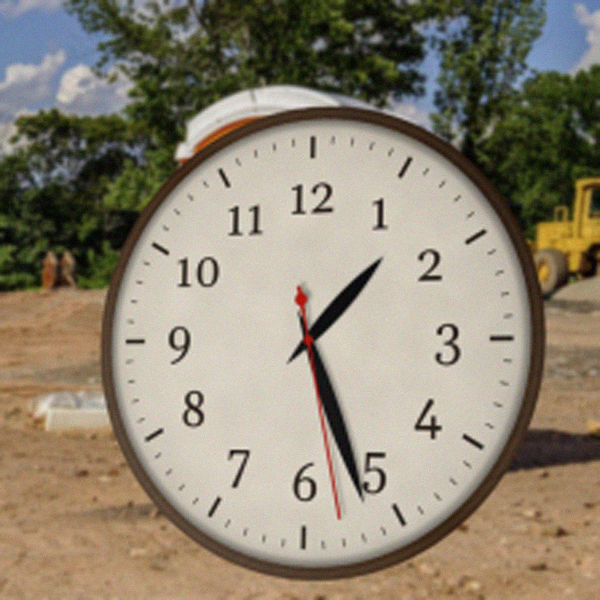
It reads 1h26m28s
